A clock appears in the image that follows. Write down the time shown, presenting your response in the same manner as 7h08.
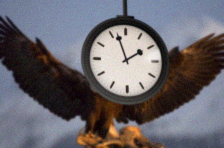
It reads 1h57
